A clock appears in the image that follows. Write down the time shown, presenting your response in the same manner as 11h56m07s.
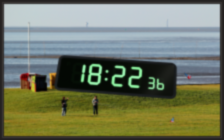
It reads 18h22m36s
